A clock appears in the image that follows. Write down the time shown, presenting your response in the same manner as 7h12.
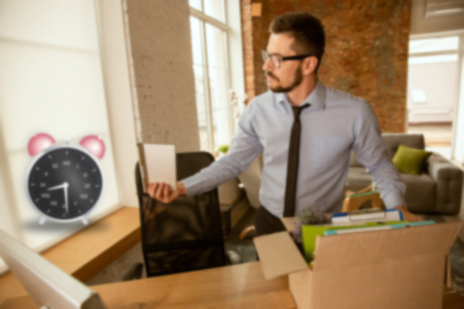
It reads 8h29
